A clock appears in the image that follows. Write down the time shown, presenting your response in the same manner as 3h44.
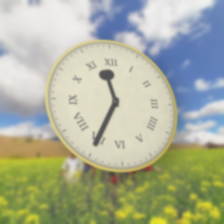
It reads 11h35
